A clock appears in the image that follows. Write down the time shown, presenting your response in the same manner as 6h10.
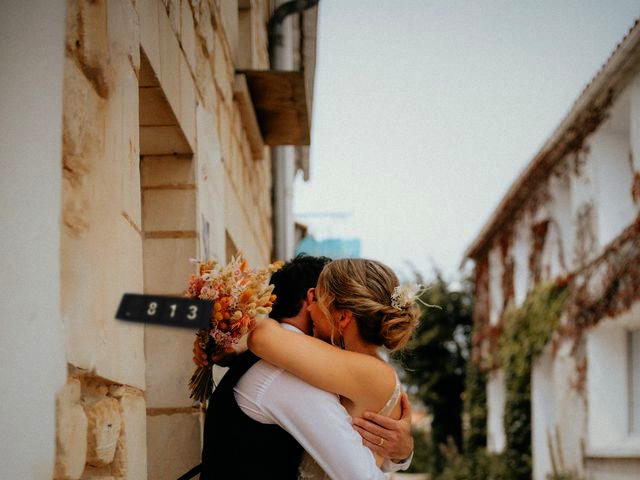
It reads 8h13
